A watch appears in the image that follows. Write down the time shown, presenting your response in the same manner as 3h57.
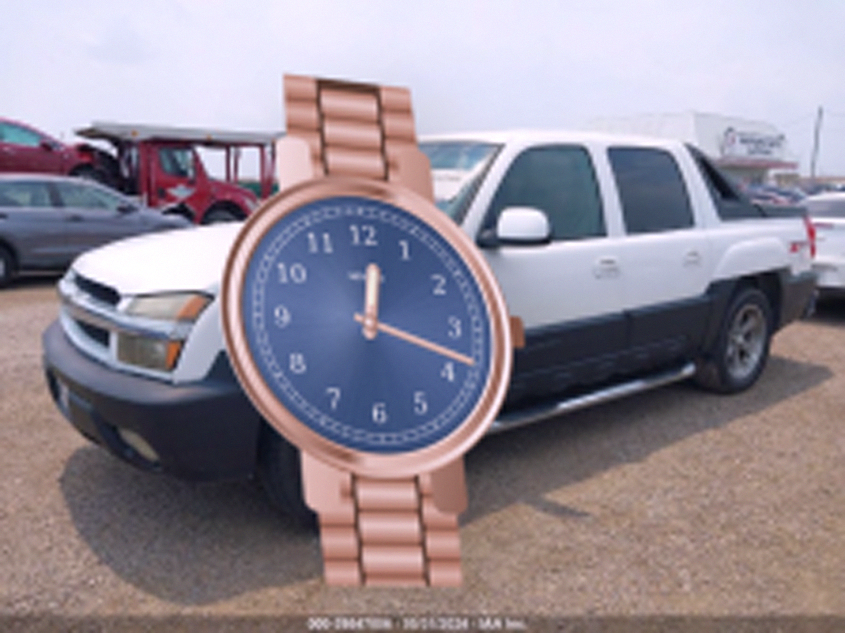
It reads 12h18
